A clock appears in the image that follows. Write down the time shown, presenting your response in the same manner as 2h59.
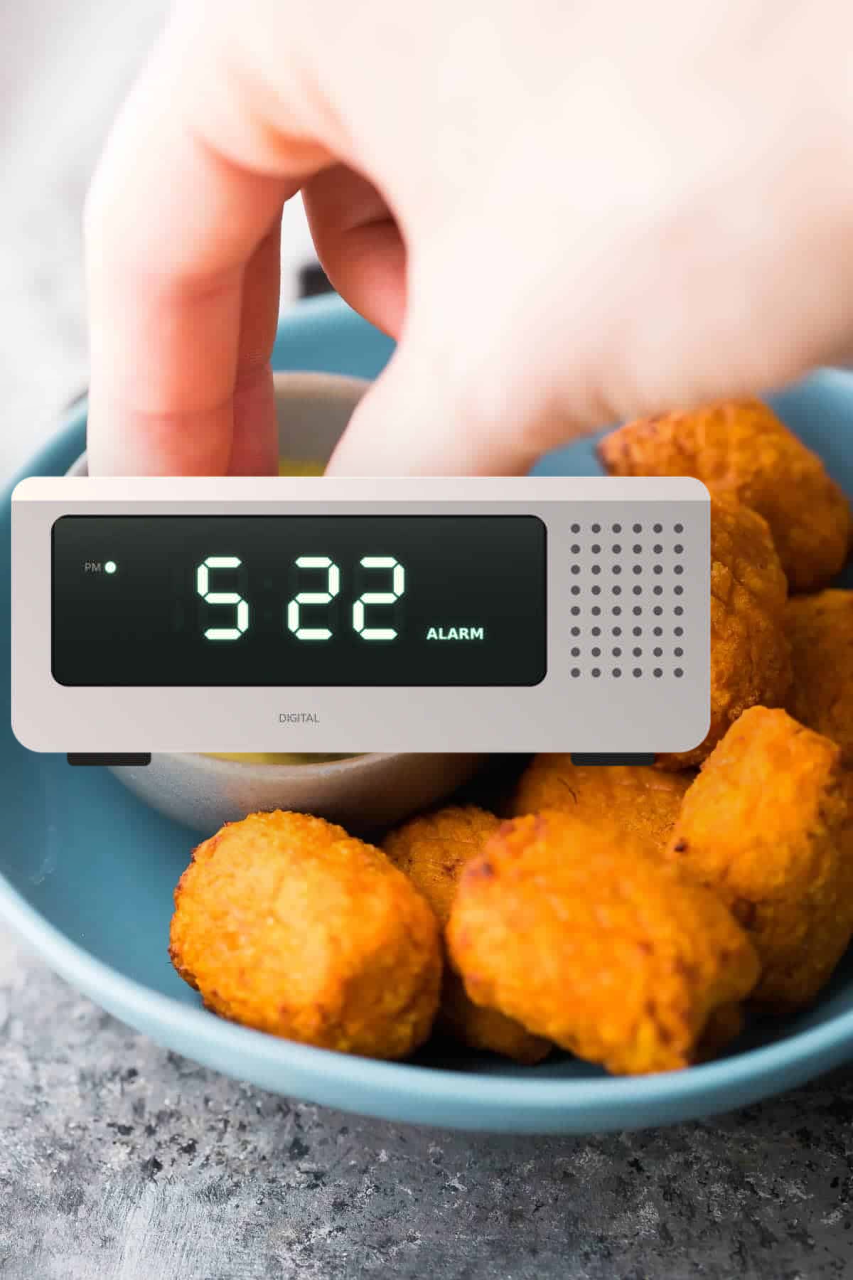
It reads 5h22
